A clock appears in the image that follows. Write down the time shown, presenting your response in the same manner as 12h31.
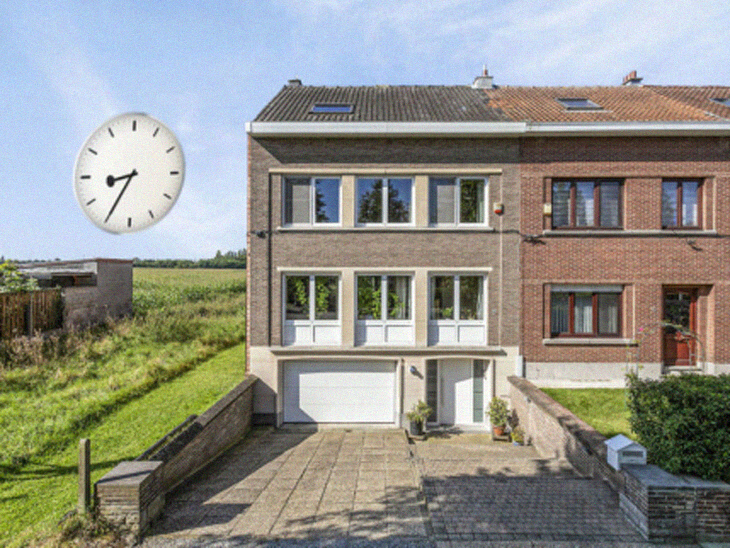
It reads 8h35
